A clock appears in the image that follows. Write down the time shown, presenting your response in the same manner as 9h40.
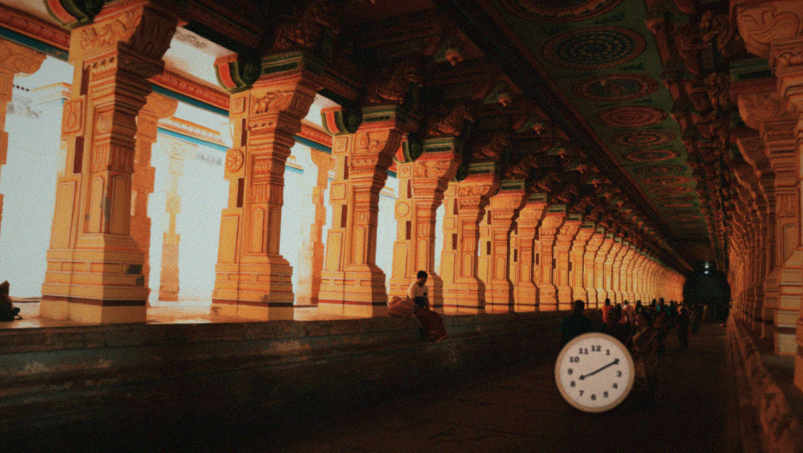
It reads 8h10
